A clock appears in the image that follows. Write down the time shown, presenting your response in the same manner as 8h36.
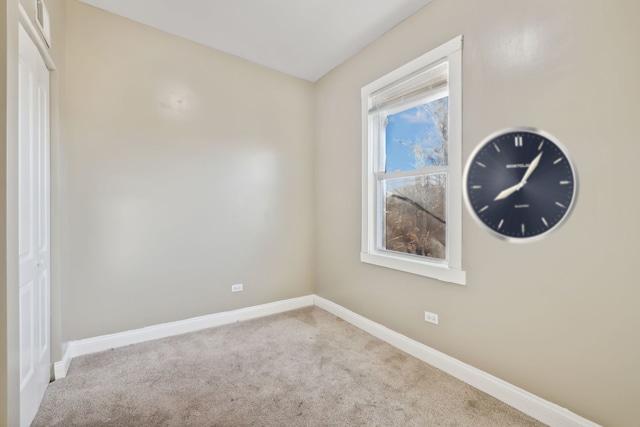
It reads 8h06
